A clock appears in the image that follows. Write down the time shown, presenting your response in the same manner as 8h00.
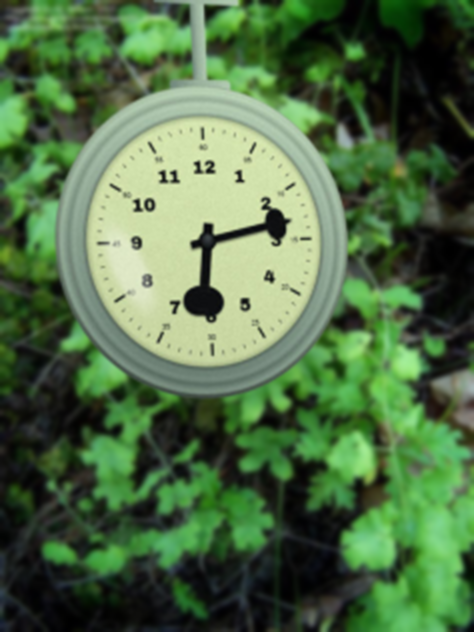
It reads 6h13
